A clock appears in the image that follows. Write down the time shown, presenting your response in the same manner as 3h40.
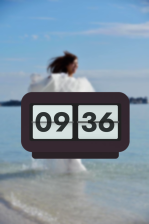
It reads 9h36
